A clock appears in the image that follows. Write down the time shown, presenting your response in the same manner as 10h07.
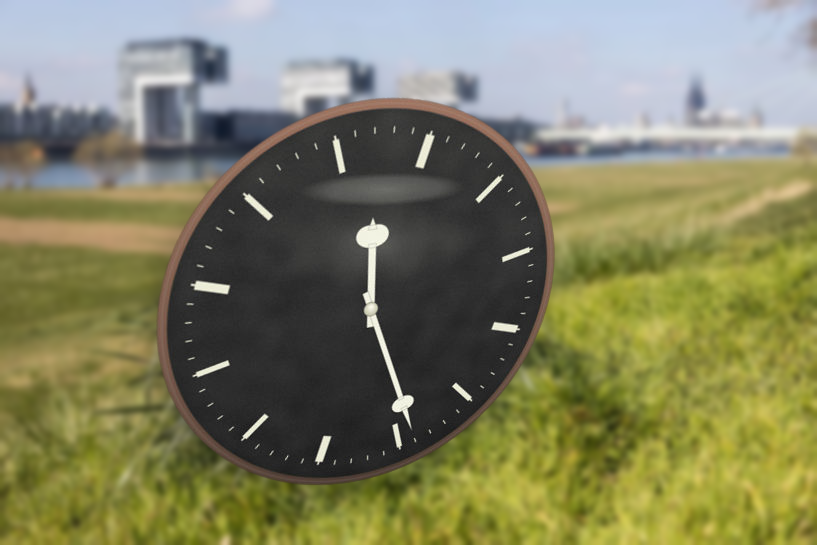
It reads 11h24
